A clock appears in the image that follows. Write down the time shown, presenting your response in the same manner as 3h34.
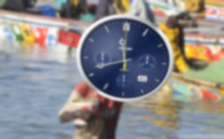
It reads 11h42
